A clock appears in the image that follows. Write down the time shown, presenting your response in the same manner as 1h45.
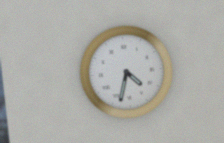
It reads 4h33
